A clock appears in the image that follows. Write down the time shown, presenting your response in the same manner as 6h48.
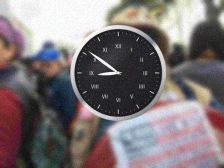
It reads 8h51
